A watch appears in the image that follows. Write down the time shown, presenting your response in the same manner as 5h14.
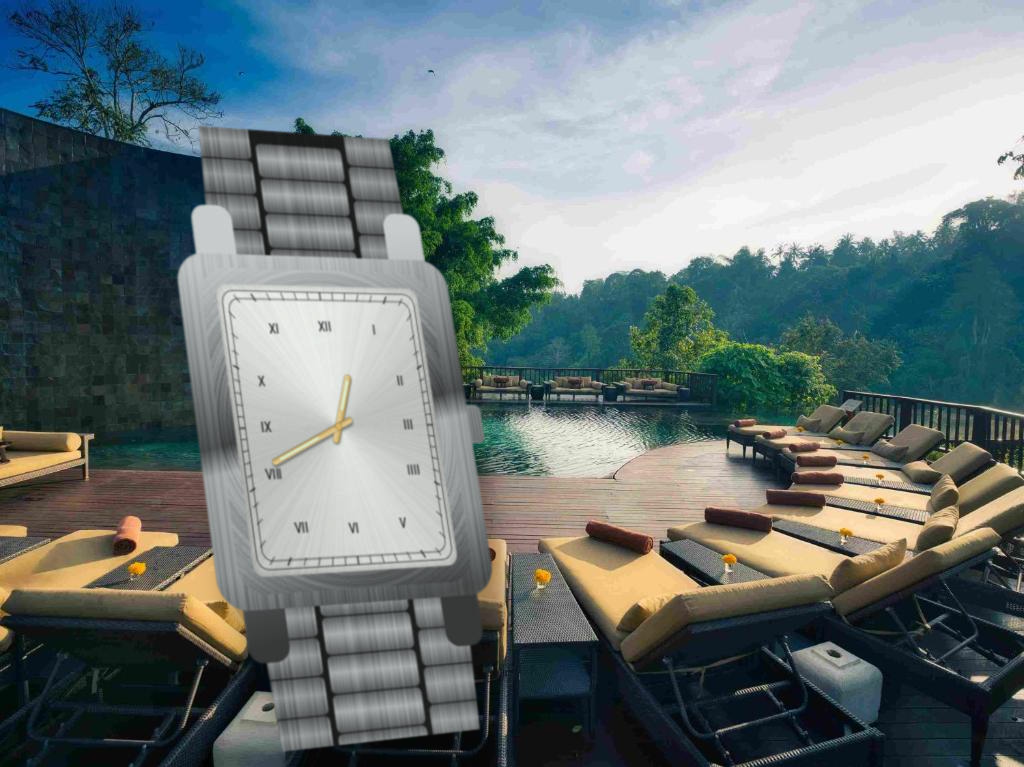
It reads 12h41
